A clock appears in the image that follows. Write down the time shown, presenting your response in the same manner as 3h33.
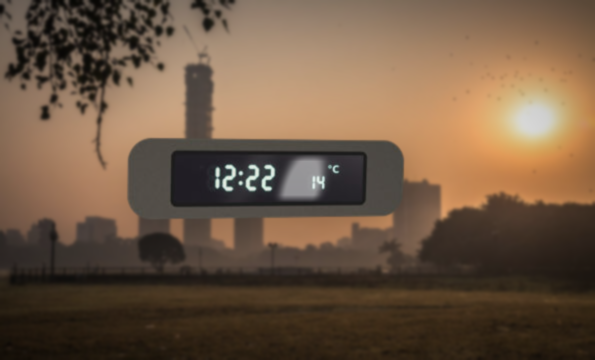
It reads 12h22
